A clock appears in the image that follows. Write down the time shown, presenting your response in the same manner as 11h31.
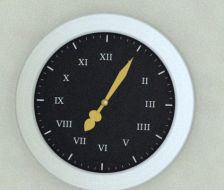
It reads 7h05
